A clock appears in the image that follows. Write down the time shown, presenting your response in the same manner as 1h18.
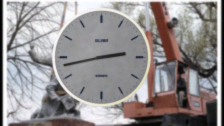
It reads 2h43
